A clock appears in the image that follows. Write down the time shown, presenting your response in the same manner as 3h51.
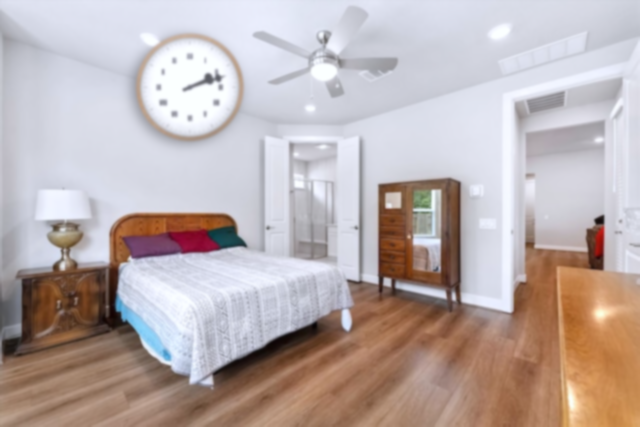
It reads 2h12
